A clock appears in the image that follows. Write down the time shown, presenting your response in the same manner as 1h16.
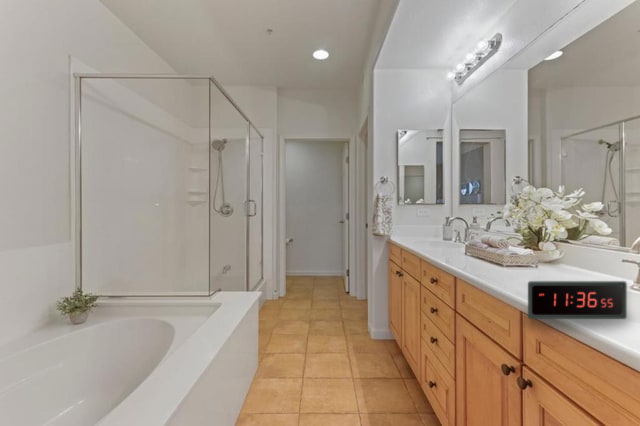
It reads 11h36
